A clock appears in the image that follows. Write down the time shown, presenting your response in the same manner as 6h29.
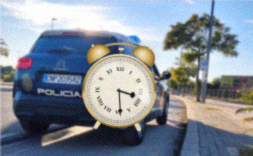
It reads 3h29
